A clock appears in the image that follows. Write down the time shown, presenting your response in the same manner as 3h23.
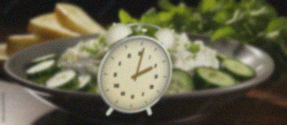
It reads 2h01
